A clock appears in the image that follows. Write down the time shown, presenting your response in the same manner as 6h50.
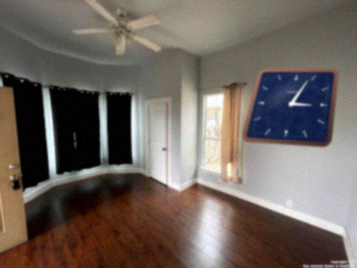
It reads 3h04
